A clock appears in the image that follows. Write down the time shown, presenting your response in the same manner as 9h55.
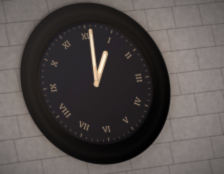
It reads 1h01
